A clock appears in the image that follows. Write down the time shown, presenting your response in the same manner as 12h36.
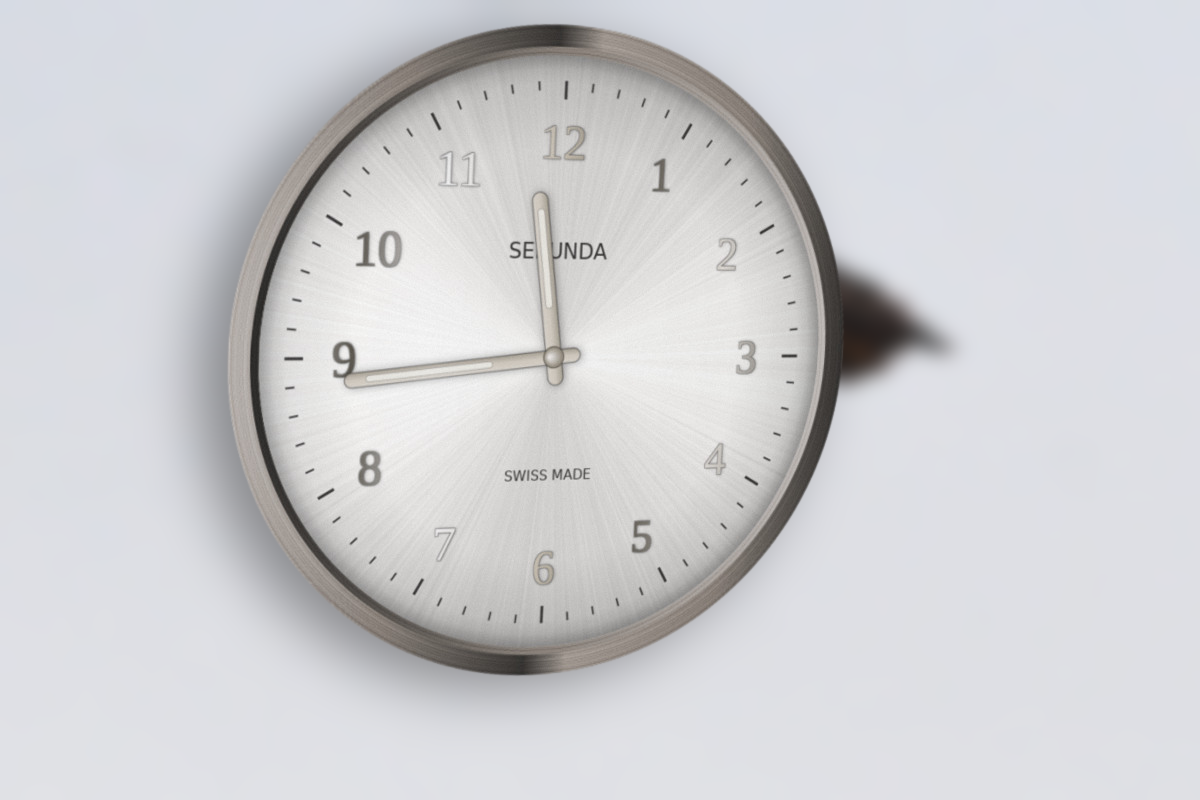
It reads 11h44
